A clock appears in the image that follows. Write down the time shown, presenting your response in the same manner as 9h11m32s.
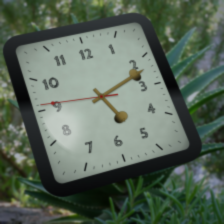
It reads 5h11m46s
